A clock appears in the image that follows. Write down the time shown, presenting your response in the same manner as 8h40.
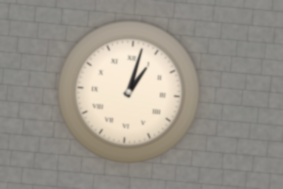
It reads 1h02
